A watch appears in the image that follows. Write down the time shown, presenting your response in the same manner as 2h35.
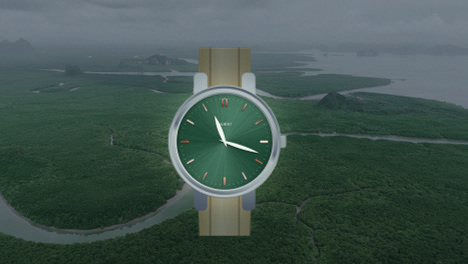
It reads 11h18
